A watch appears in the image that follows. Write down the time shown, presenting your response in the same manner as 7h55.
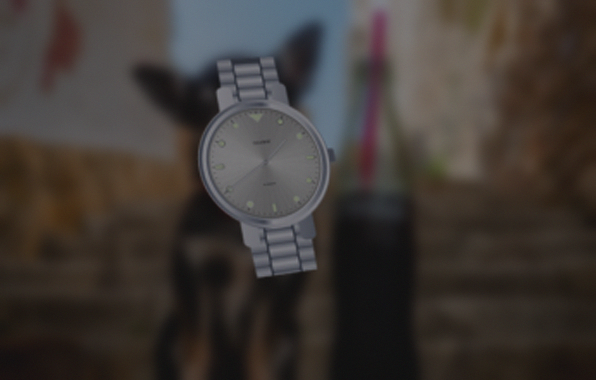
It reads 1h40
